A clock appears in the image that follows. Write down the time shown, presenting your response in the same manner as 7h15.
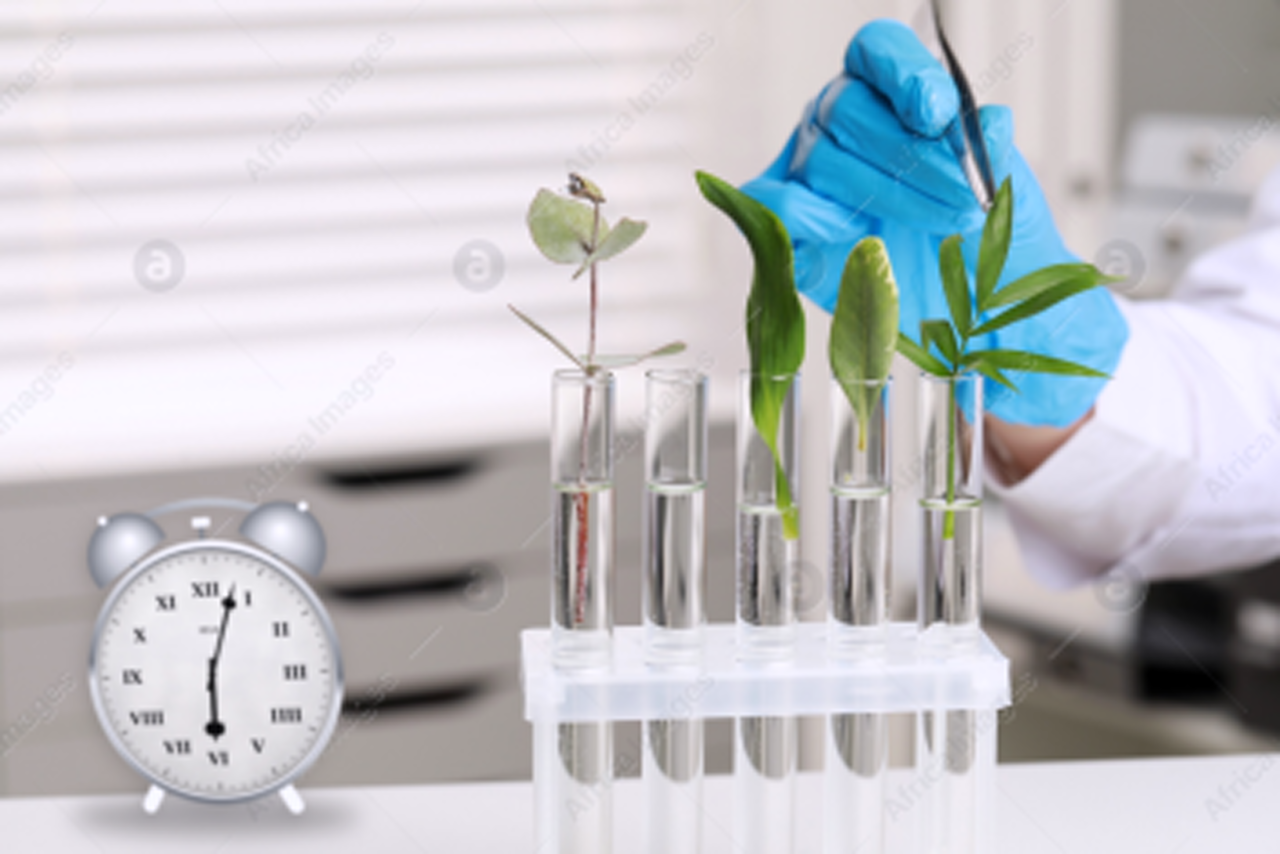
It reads 6h03
